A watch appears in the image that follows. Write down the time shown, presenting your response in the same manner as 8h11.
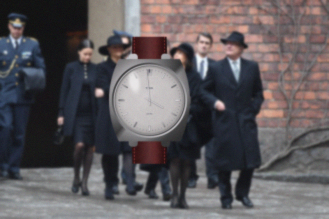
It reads 3h59
